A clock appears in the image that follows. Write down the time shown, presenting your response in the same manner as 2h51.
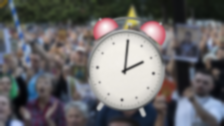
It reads 2h00
